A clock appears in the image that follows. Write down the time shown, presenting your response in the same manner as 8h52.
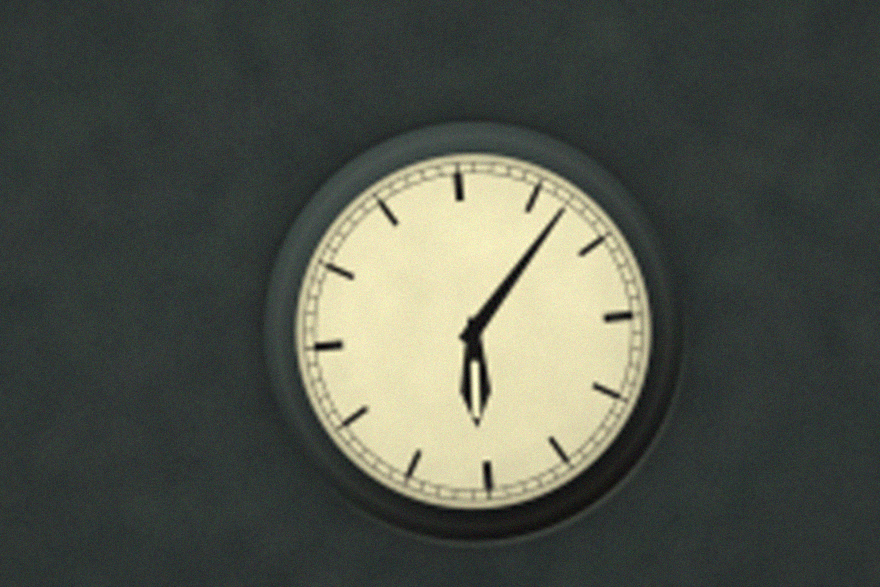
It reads 6h07
